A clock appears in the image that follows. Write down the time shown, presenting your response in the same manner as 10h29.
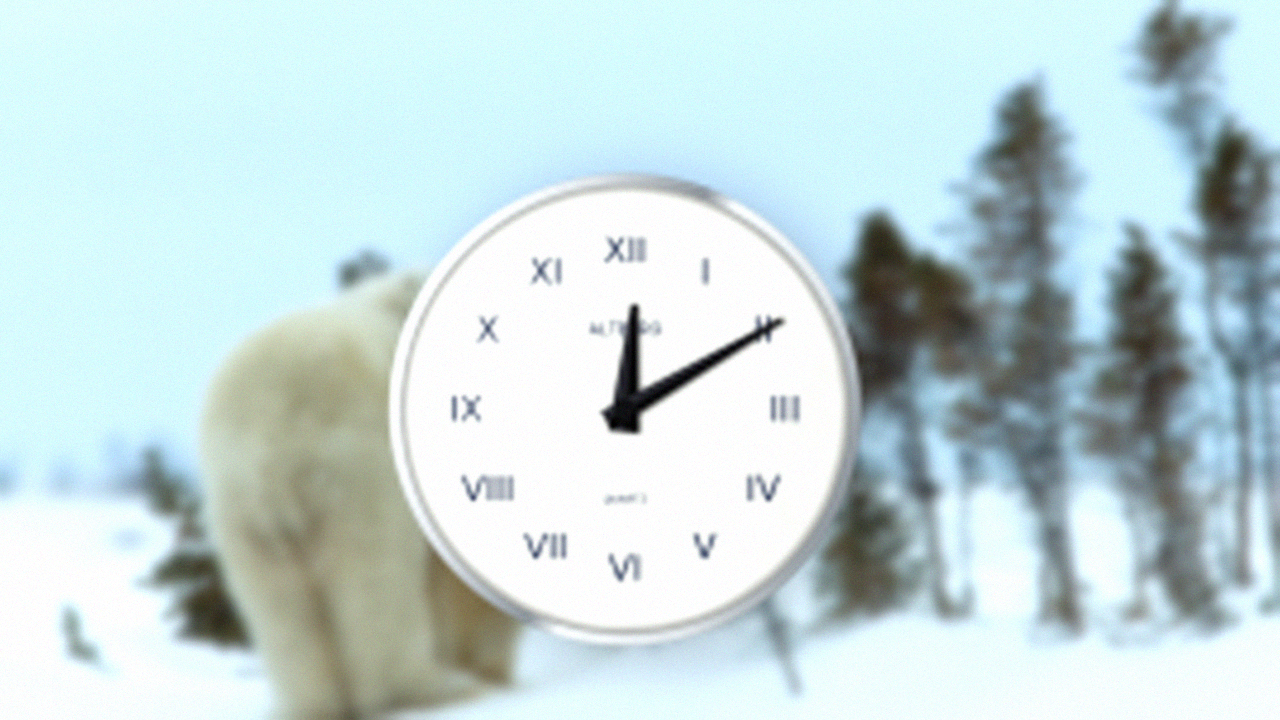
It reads 12h10
